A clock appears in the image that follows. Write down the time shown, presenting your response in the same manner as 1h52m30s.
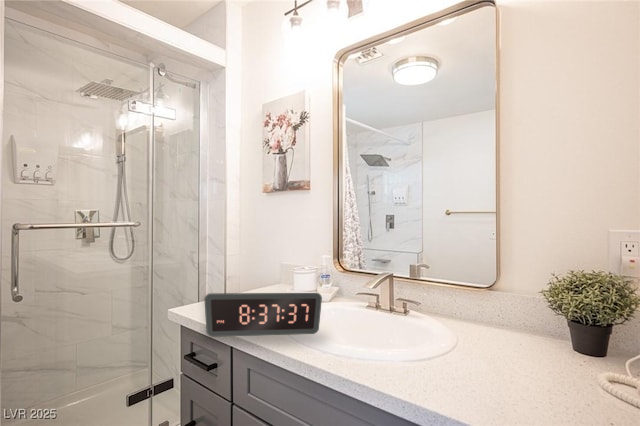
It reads 8h37m37s
